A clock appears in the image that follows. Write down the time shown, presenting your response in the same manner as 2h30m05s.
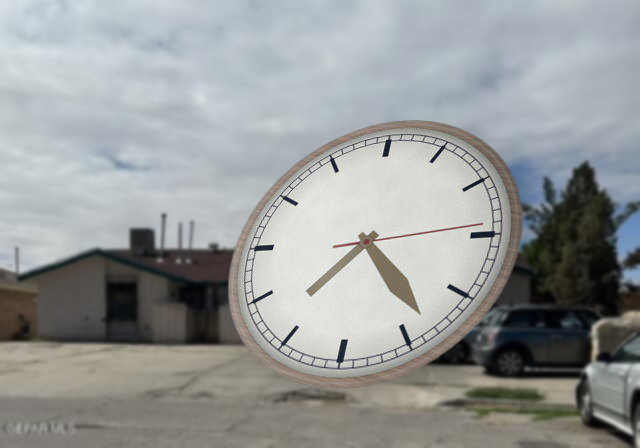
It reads 7h23m14s
